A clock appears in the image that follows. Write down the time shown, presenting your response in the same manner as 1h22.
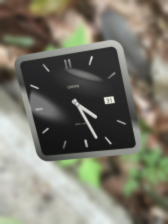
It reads 4h27
